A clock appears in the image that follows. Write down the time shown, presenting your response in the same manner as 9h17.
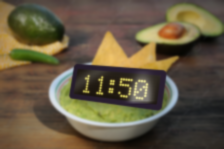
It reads 11h50
